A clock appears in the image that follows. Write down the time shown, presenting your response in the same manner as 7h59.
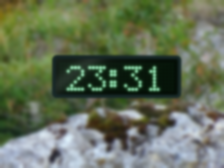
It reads 23h31
